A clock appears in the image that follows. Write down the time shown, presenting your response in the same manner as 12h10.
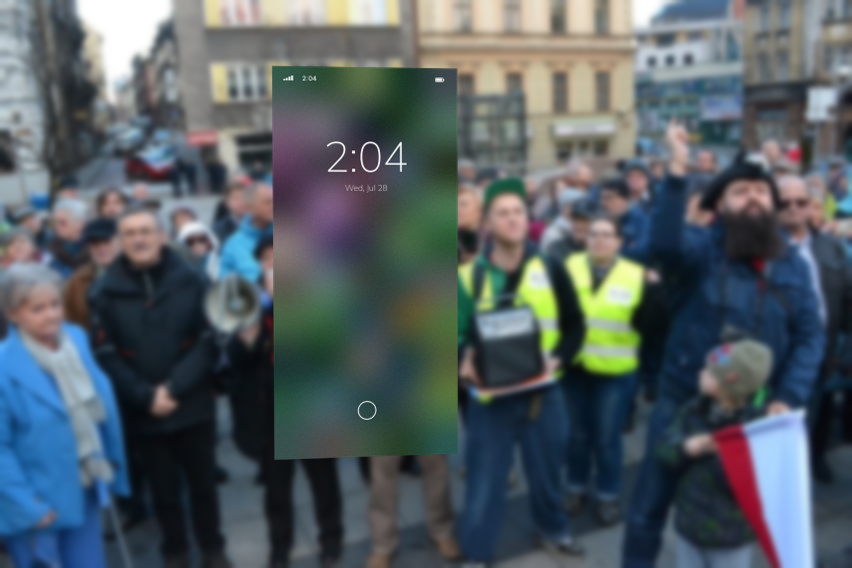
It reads 2h04
